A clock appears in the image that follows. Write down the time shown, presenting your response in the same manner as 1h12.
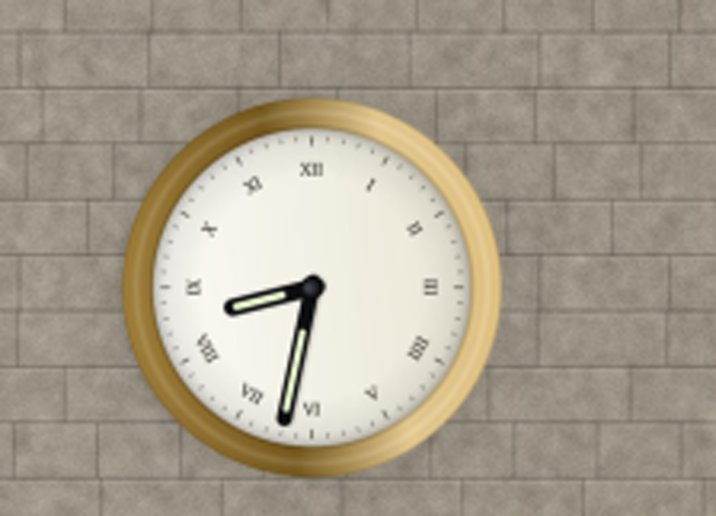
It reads 8h32
